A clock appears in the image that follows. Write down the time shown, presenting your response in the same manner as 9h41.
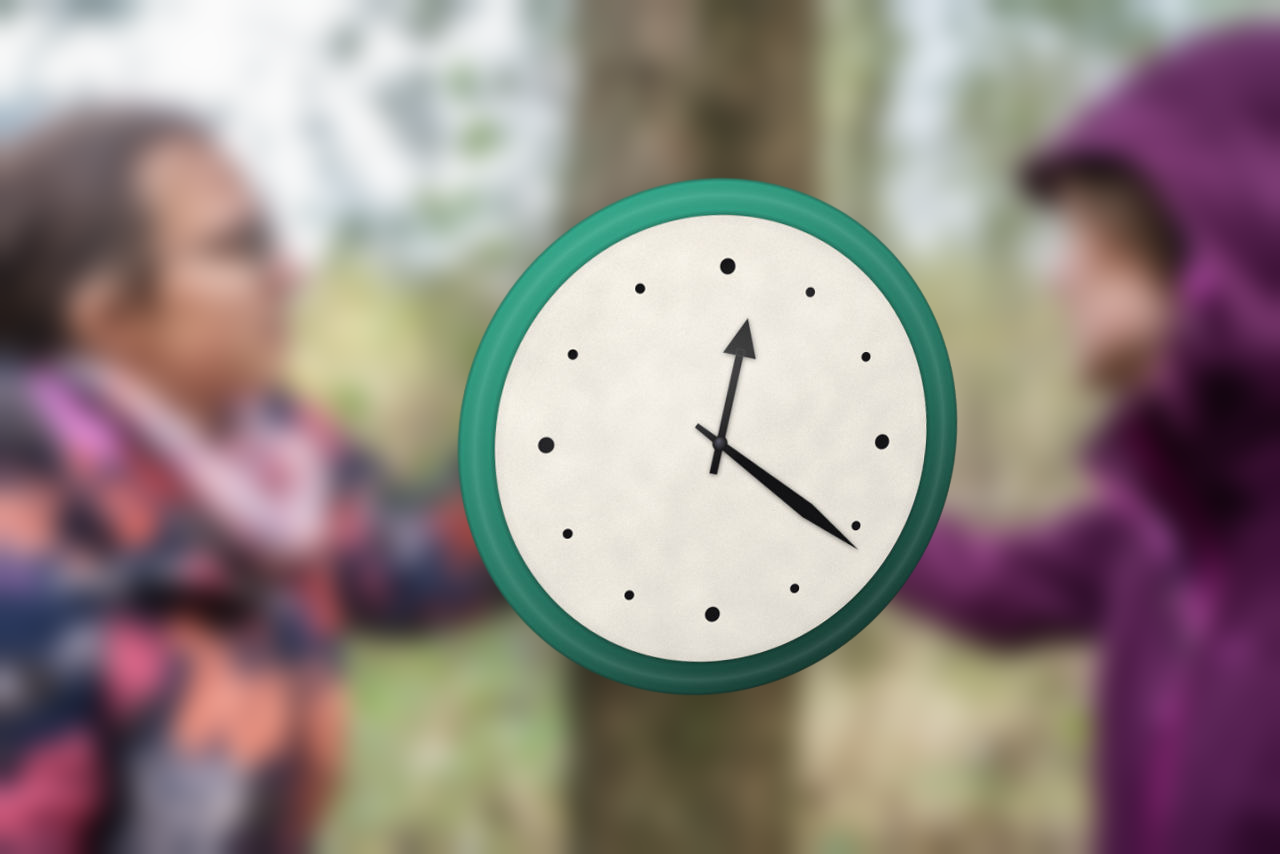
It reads 12h21
